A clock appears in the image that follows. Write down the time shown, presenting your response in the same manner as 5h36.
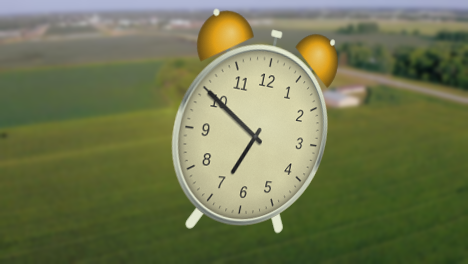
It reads 6h50
